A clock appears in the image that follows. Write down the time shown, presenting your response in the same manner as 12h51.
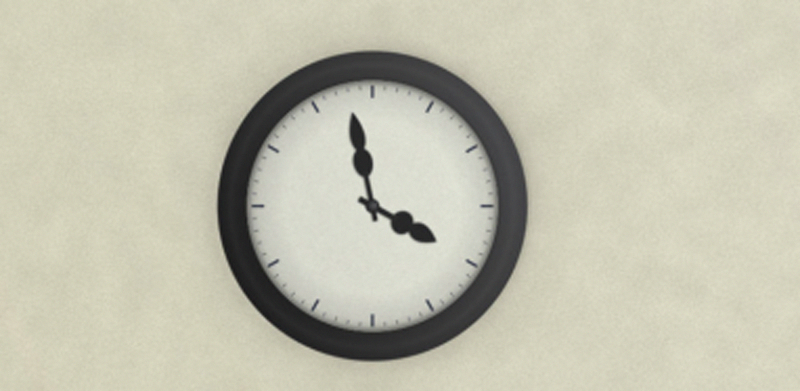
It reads 3h58
